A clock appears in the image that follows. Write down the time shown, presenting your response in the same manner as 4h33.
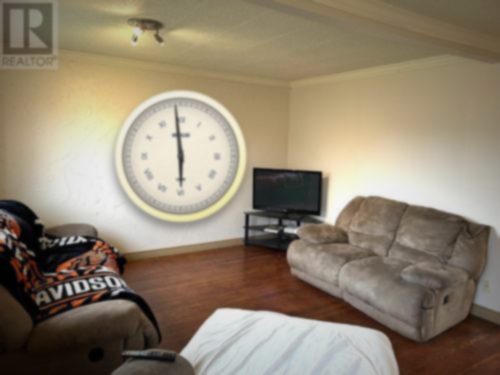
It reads 5h59
